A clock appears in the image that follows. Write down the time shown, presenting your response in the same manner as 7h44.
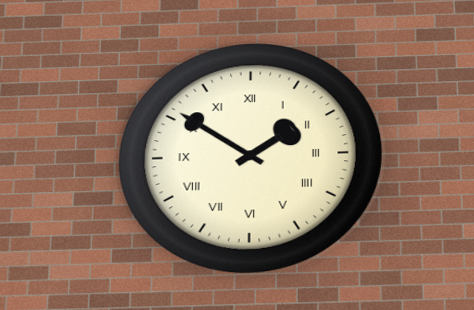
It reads 1h51
